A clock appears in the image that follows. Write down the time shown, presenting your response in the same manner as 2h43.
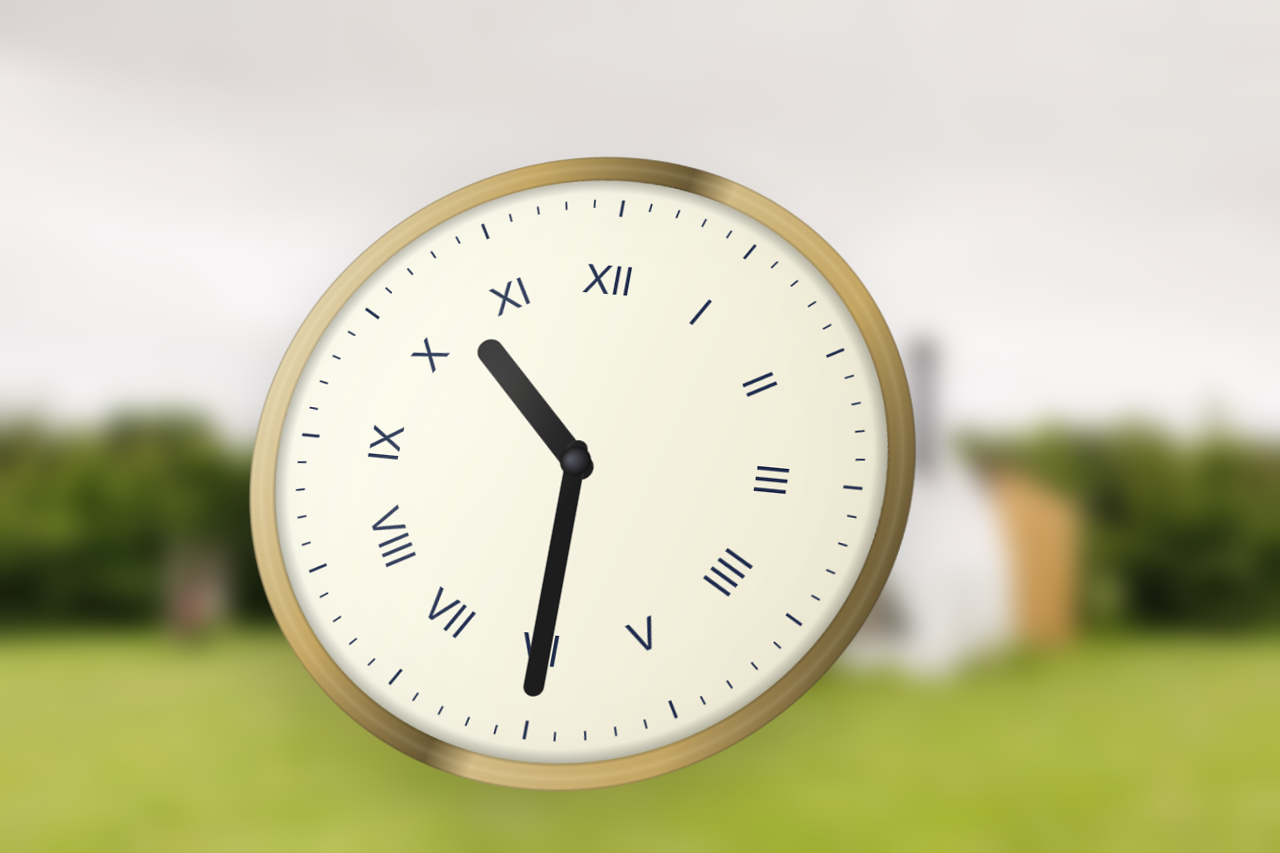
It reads 10h30
